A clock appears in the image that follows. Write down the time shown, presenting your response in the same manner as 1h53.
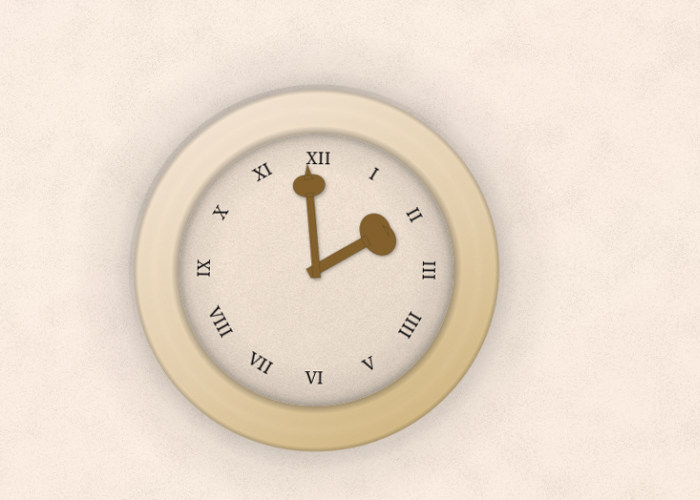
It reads 1h59
